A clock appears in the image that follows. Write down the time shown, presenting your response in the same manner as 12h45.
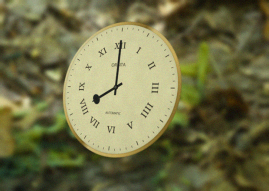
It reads 8h00
